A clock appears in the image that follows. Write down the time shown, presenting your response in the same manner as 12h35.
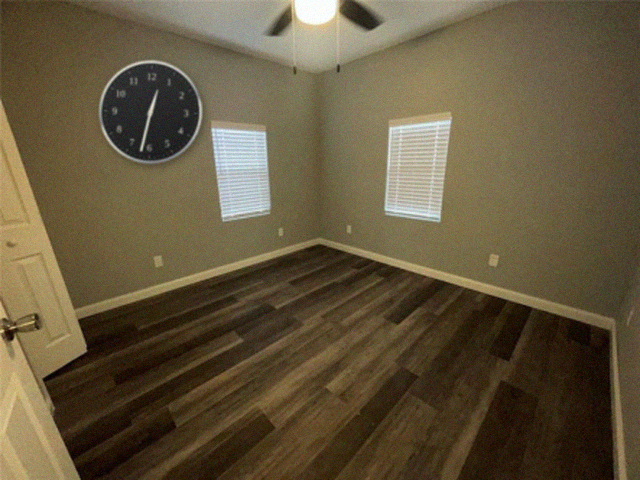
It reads 12h32
